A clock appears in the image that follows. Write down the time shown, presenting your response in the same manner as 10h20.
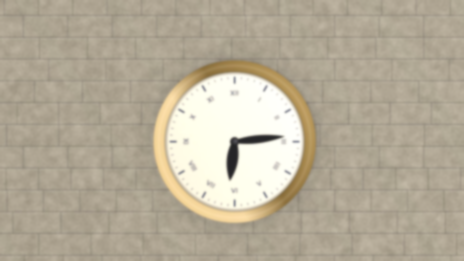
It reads 6h14
